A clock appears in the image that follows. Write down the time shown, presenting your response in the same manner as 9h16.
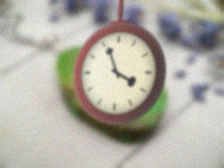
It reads 3h56
